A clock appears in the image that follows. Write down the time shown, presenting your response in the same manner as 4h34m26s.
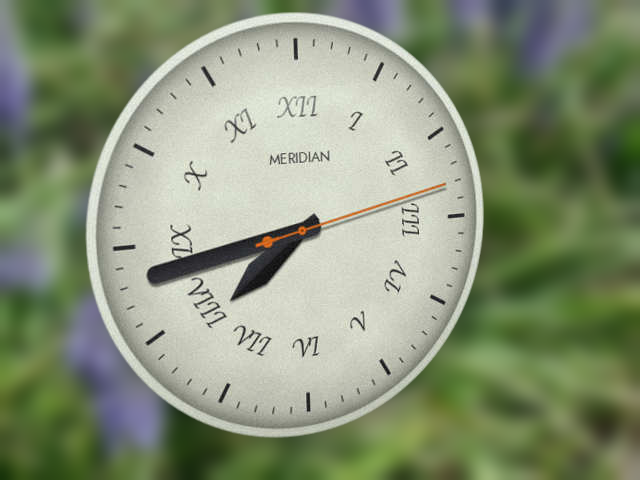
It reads 7h43m13s
